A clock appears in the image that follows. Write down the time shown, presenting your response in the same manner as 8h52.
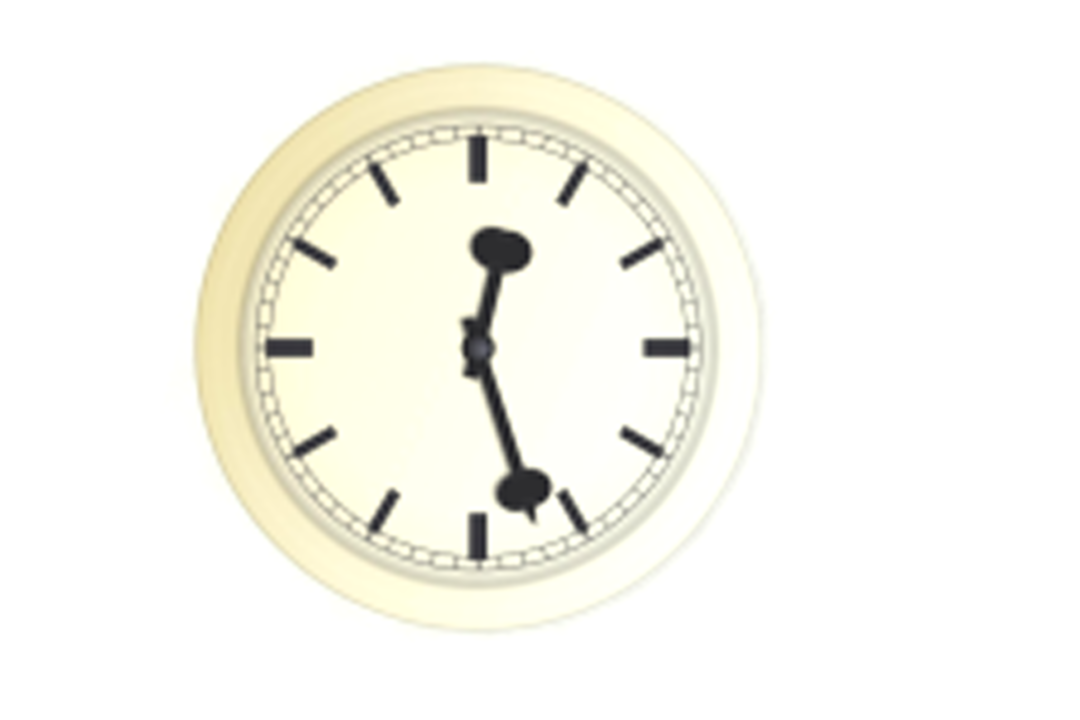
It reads 12h27
